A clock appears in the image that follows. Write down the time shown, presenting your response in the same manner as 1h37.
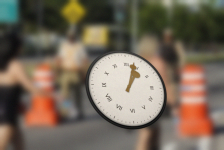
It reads 1h03
